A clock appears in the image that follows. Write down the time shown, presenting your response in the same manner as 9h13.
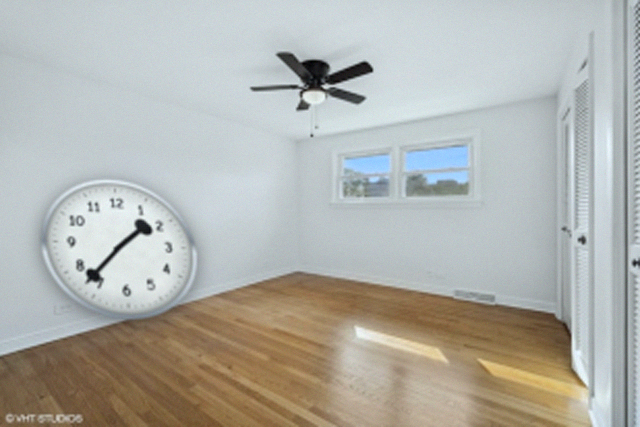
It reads 1h37
